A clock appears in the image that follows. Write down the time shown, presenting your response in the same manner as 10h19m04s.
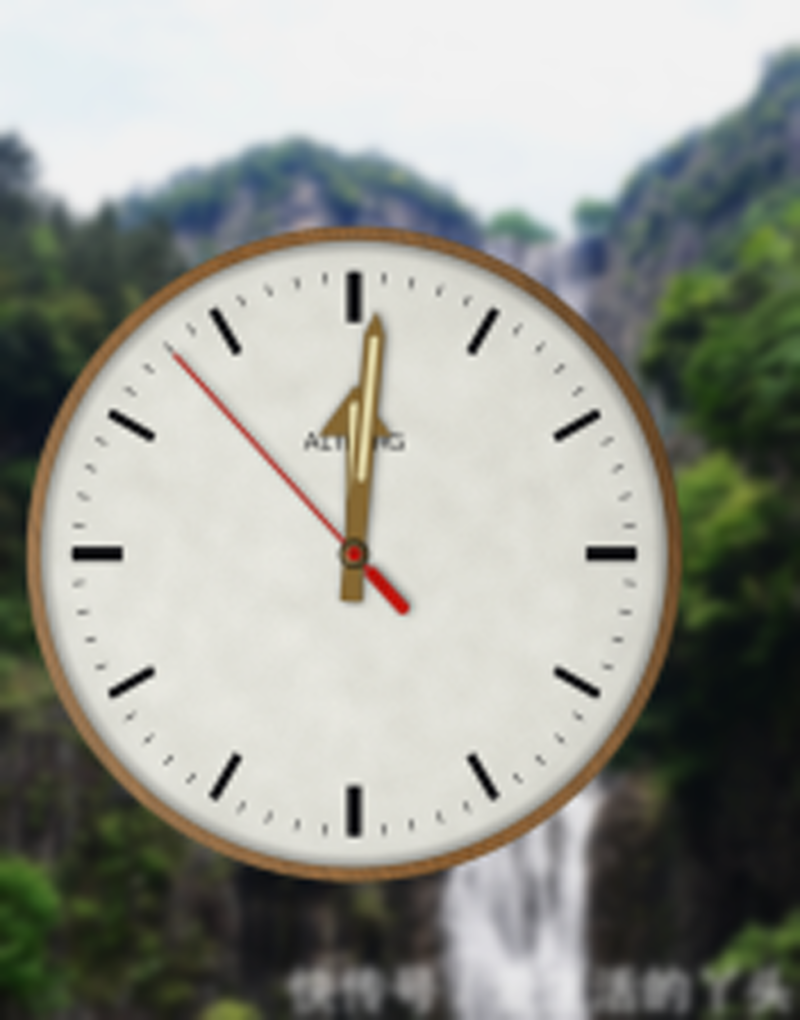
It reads 12h00m53s
